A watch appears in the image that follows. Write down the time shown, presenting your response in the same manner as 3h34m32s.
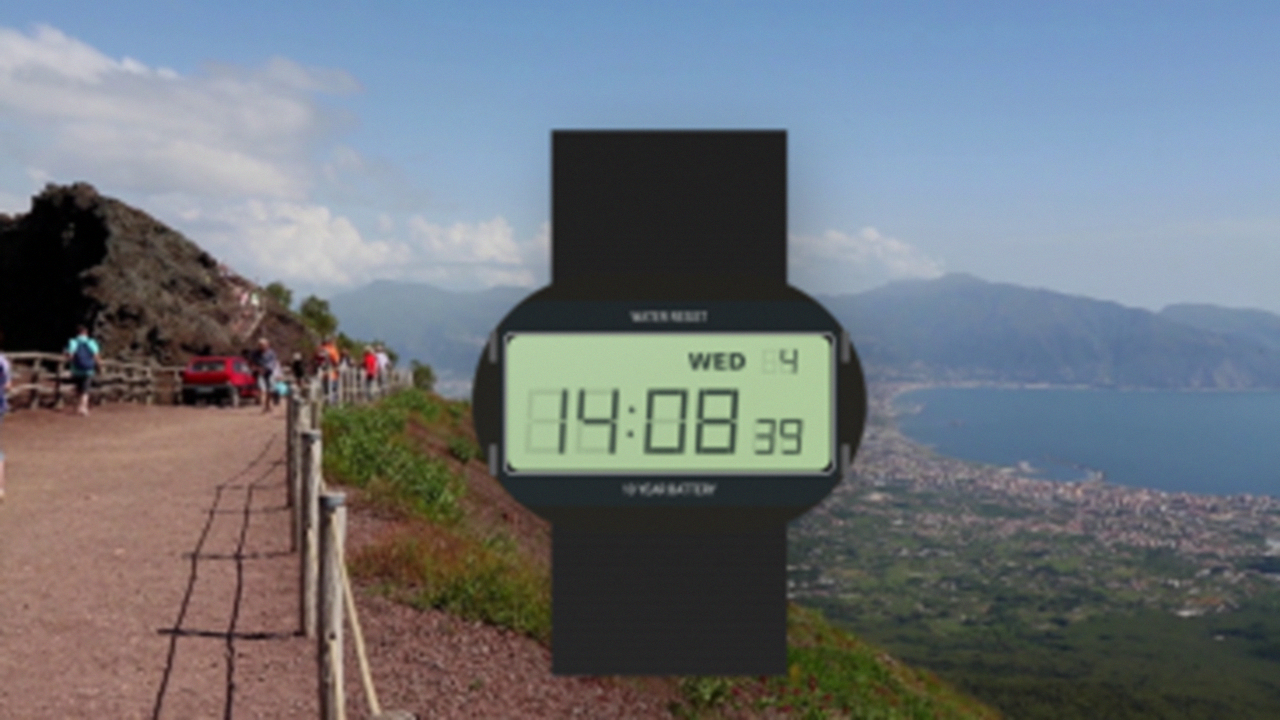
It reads 14h08m39s
